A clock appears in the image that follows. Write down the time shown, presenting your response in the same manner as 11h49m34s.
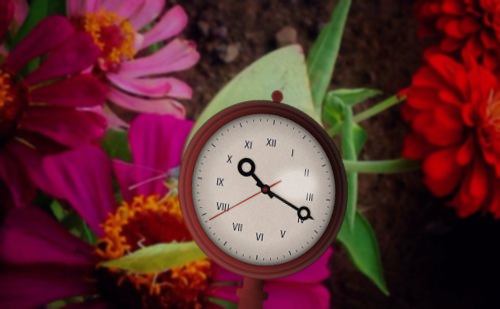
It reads 10h18m39s
